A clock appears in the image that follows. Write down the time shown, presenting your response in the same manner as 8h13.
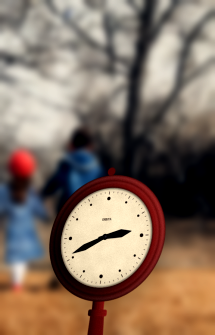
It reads 2h41
